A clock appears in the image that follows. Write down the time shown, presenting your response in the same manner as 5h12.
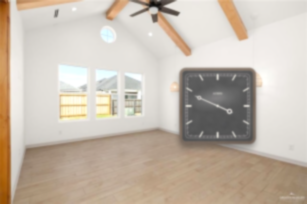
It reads 3h49
